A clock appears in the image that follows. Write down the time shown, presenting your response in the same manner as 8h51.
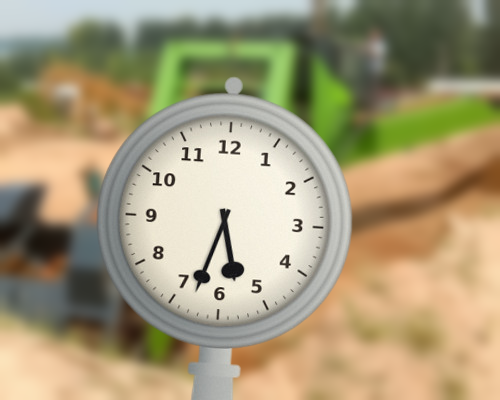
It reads 5h33
